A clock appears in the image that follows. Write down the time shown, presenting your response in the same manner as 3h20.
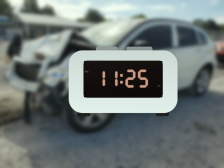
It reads 11h25
